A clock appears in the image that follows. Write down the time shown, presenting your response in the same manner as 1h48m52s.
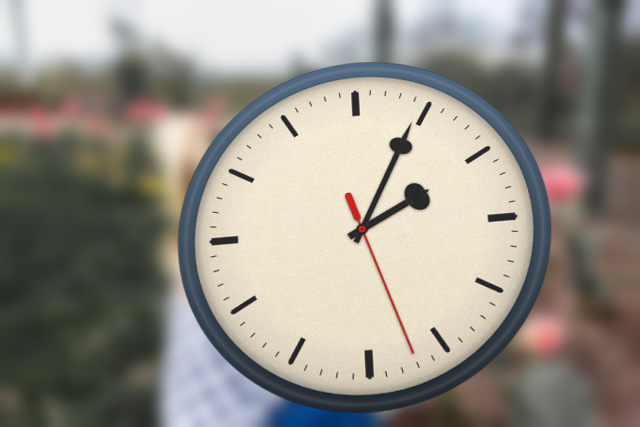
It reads 2h04m27s
